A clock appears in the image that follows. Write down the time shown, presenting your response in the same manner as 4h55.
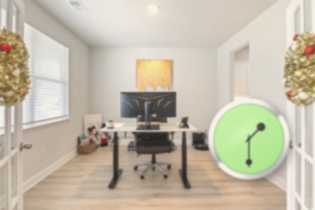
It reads 1h30
